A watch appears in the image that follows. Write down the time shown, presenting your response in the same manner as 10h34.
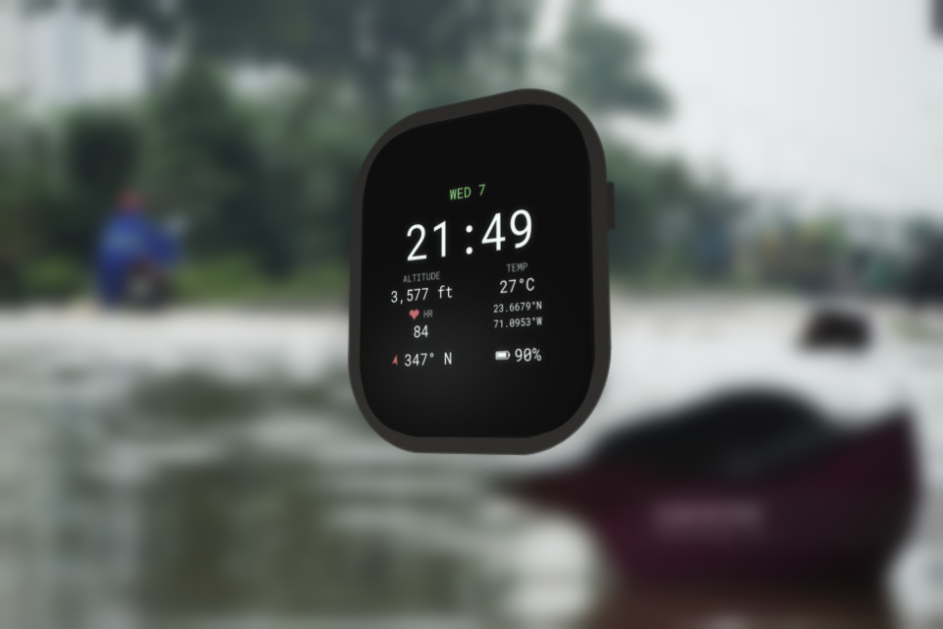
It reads 21h49
